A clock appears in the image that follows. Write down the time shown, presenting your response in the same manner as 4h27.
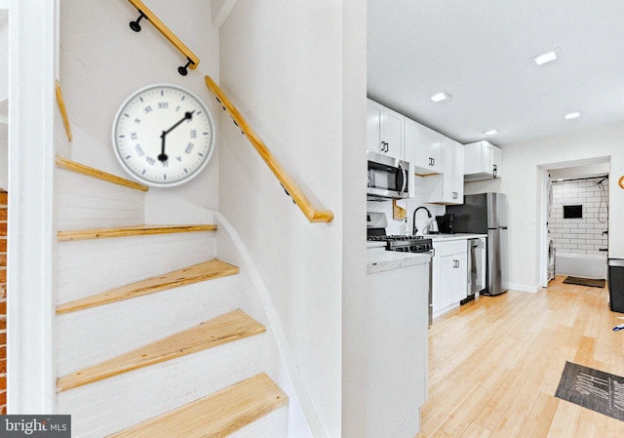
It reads 6h09
